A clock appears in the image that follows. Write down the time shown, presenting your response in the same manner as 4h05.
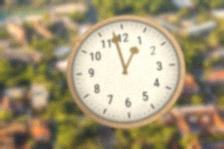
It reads 12h58
